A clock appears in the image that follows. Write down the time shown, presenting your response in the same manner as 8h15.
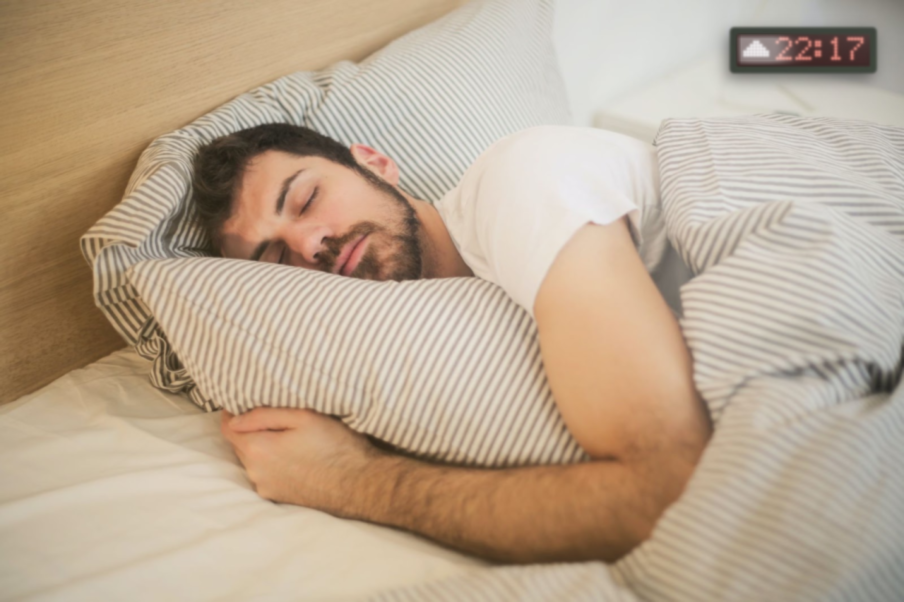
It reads 22h17
